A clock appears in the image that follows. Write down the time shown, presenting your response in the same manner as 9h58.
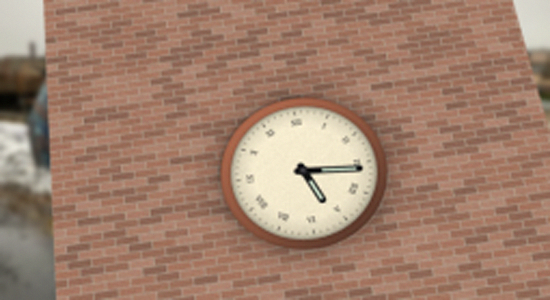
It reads 5h16
